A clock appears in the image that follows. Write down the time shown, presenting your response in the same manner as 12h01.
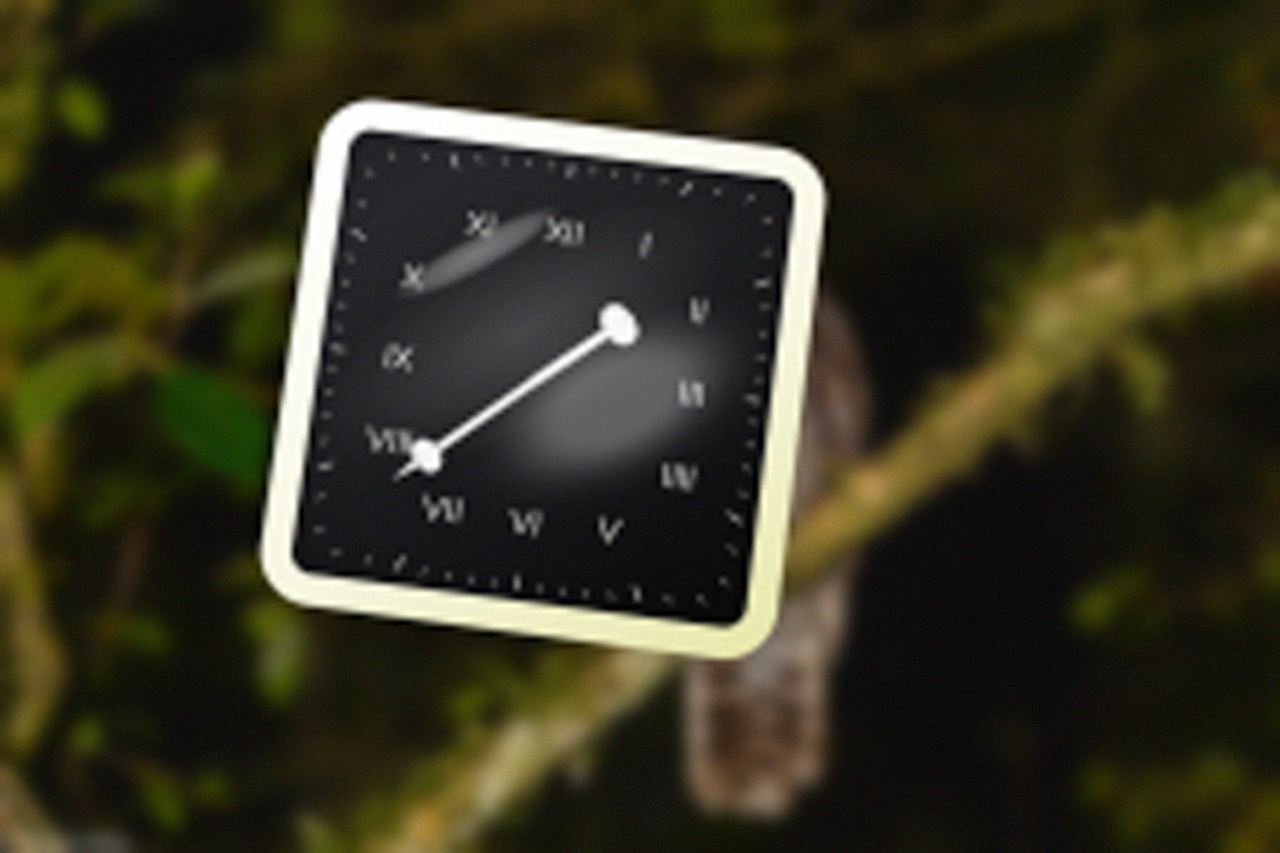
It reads 1h38
